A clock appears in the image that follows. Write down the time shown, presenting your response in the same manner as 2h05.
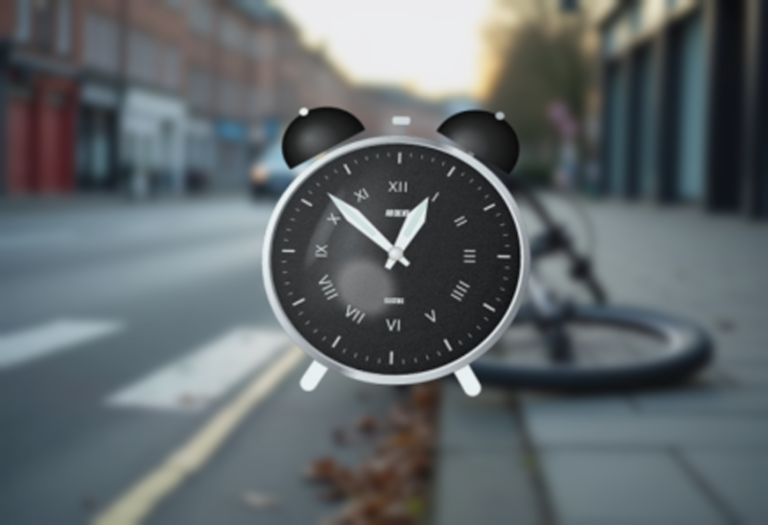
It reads 12h52
